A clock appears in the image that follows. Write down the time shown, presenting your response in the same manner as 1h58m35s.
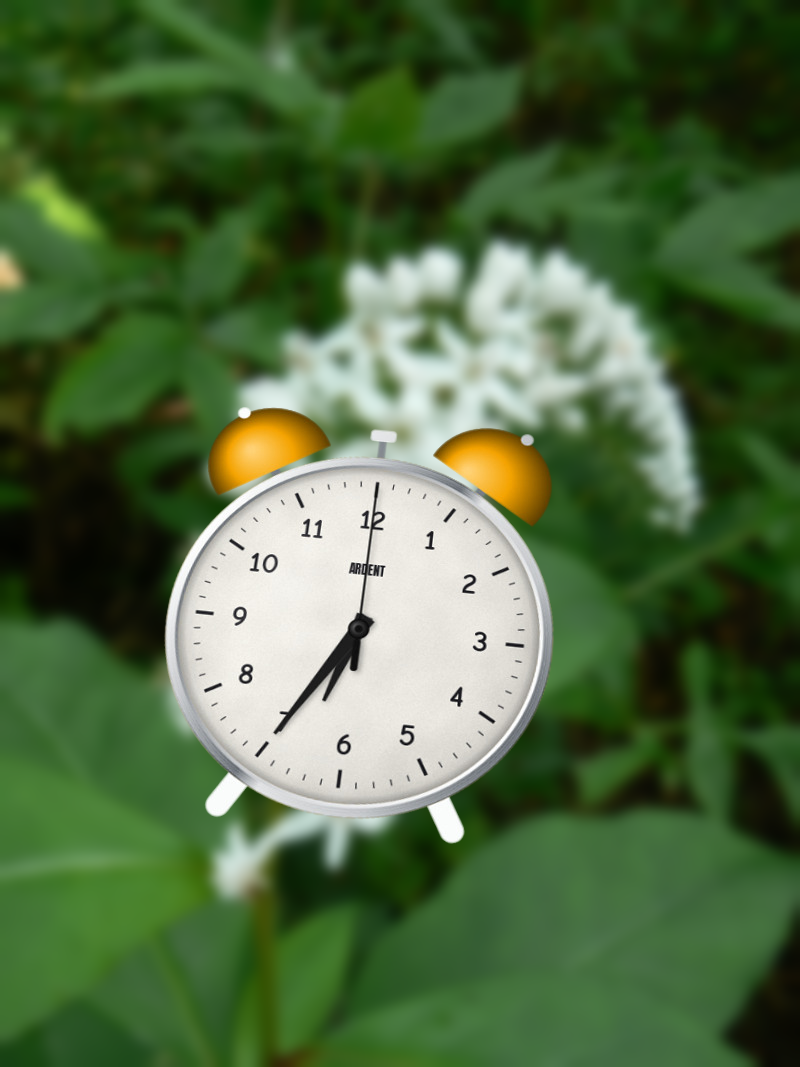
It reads 6h35m00s
